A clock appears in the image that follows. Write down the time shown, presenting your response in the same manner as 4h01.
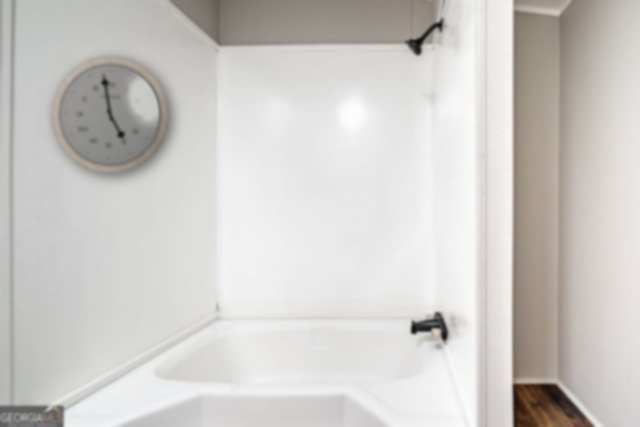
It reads 4h58
